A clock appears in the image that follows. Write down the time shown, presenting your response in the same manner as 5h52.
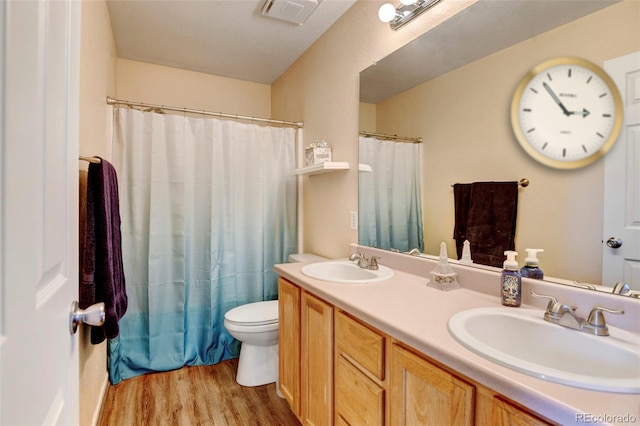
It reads 2h53
